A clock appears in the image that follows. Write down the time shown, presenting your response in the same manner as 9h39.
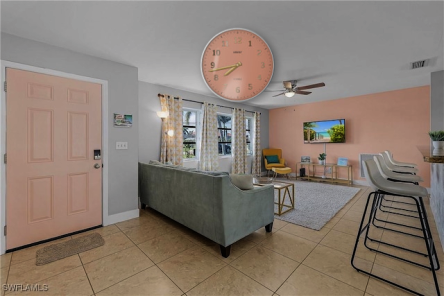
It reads 7h43
